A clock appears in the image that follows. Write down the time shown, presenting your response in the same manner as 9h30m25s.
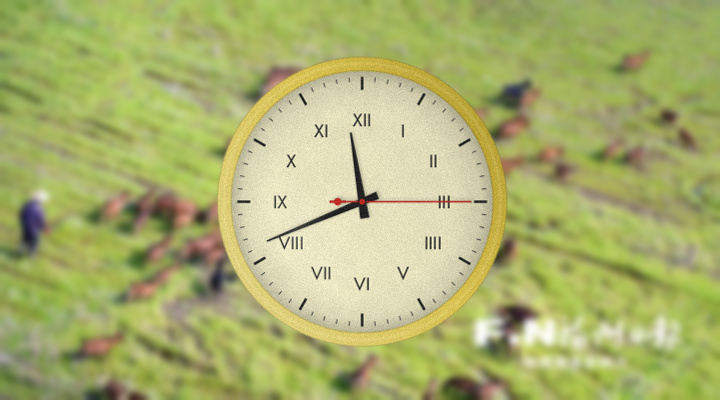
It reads 11h41m15s
